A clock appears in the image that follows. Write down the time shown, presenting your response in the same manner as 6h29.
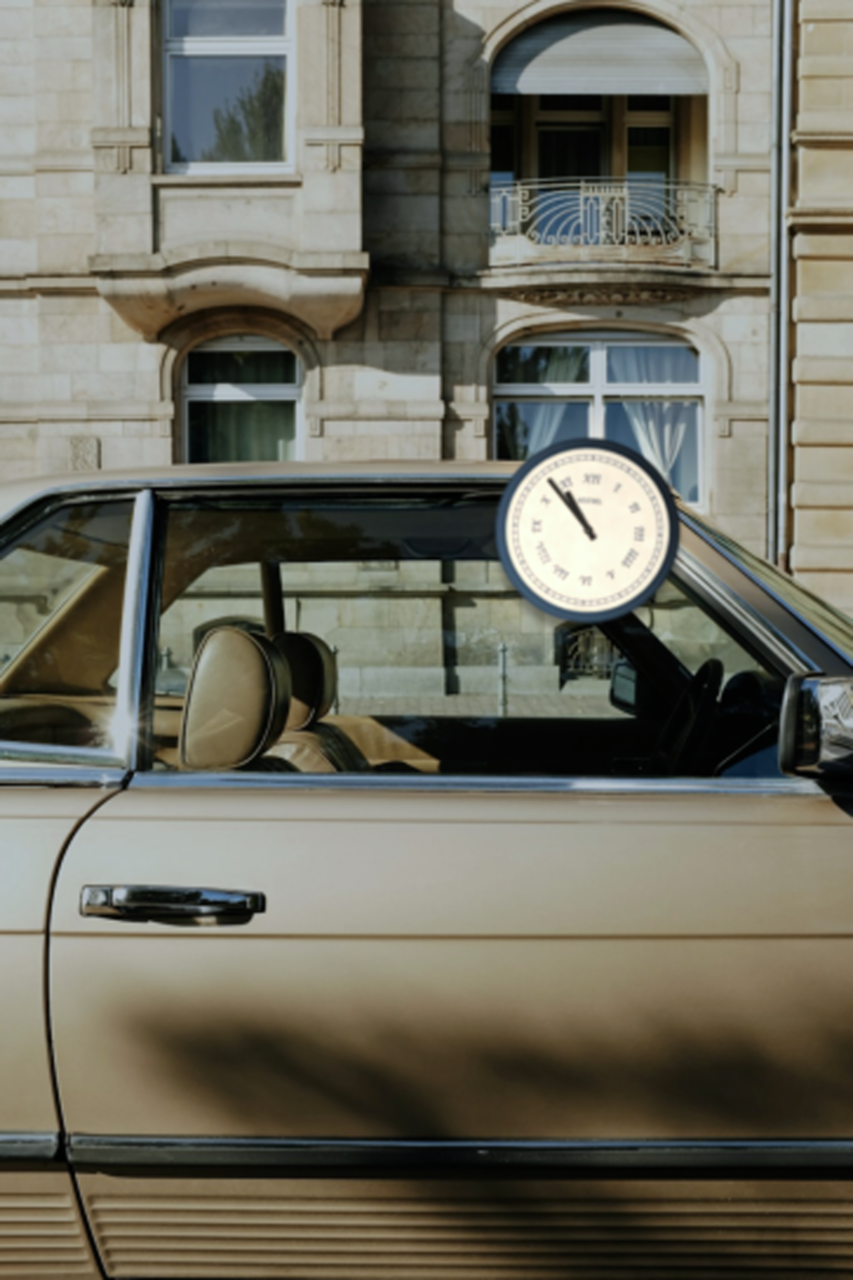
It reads 10h53
